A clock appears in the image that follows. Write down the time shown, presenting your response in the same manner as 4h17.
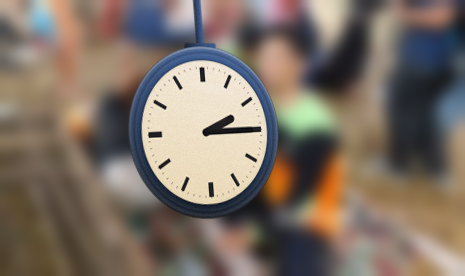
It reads 2h15
